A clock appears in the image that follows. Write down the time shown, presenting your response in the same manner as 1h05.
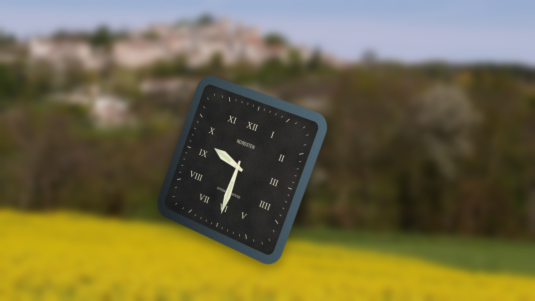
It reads 9h30
